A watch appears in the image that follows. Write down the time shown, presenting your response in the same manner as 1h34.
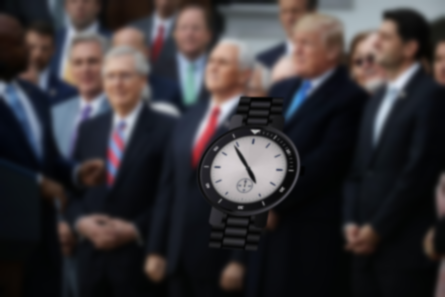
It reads 4h54
